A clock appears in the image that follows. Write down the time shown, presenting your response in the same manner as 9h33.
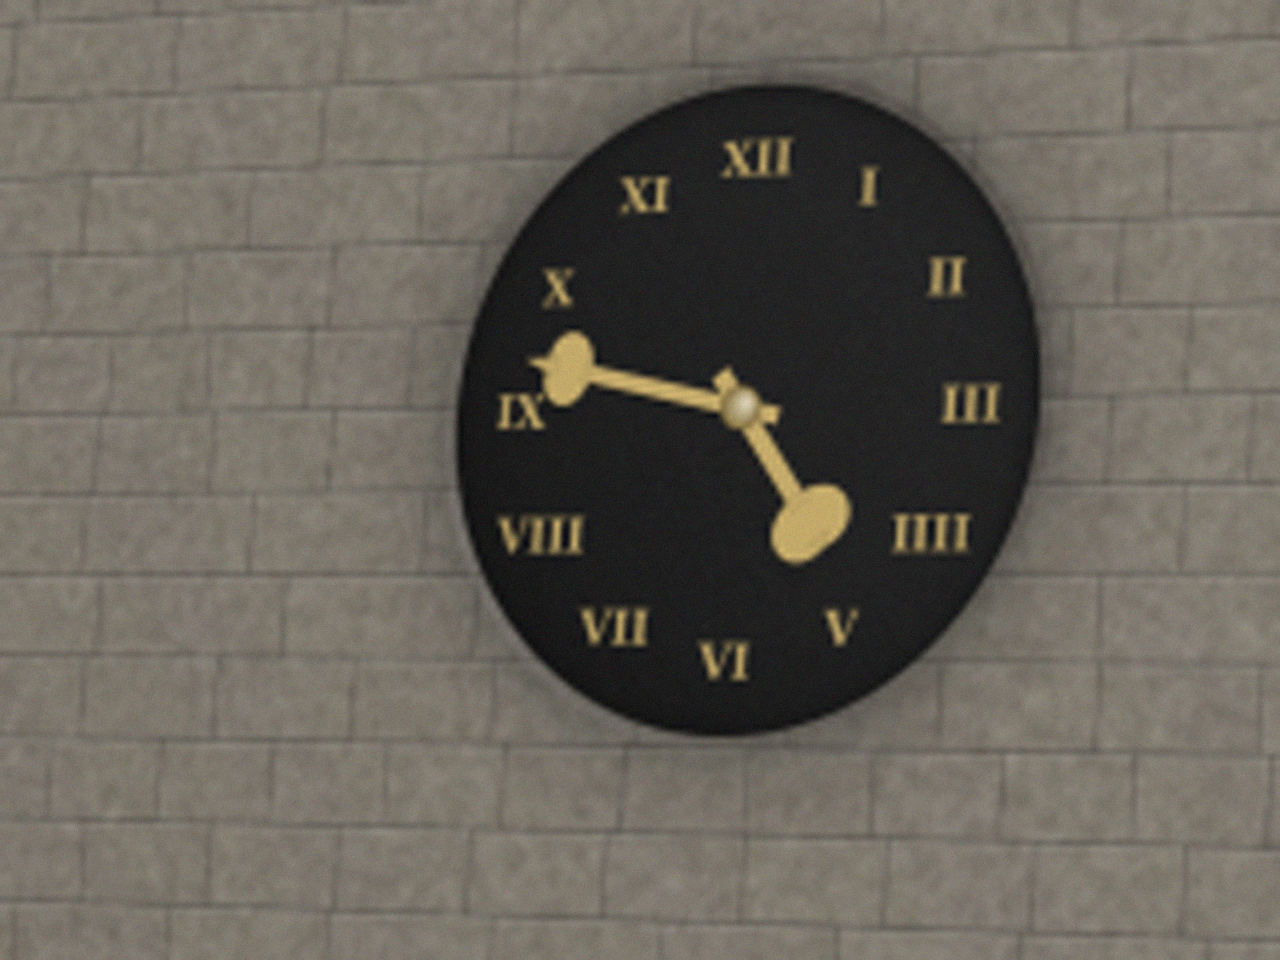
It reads 4h47
